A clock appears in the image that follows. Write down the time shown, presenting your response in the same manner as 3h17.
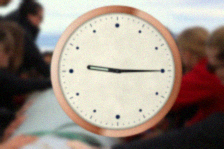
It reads 9h15
